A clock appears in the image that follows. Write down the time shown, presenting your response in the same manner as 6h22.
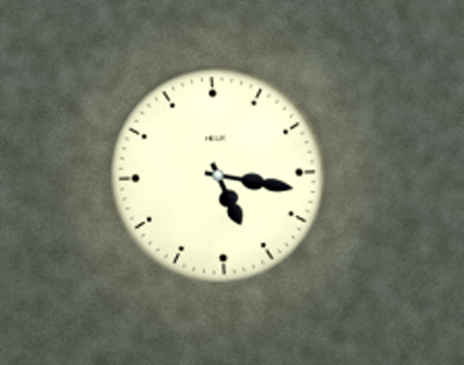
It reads 5h17
